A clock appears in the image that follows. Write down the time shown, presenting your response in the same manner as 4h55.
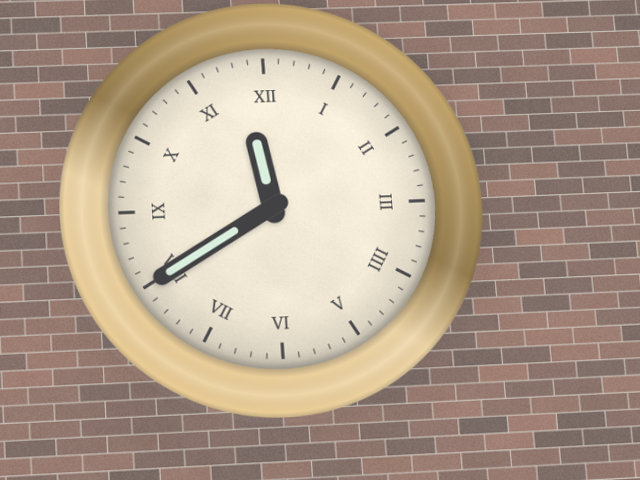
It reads 11h40
